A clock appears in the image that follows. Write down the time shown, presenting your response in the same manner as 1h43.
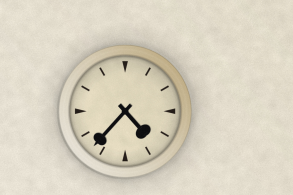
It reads 4h37
